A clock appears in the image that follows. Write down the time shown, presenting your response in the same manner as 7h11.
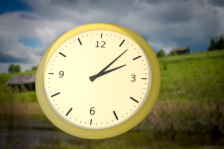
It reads 2h07
